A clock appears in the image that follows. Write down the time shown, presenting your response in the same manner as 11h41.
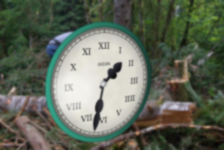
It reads 1h32
